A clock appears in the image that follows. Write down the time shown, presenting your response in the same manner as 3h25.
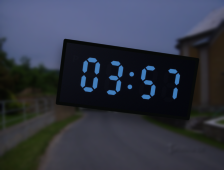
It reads 3h57
